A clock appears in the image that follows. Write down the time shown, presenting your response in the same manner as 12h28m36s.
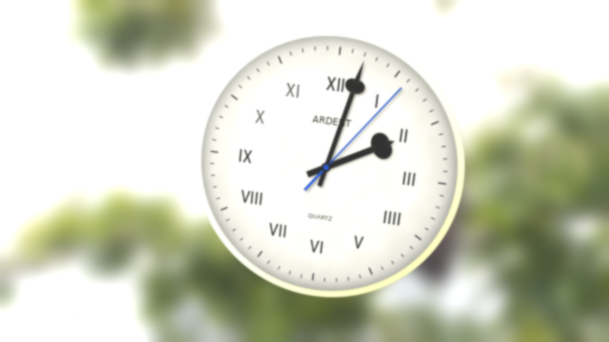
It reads 2h02m06s
